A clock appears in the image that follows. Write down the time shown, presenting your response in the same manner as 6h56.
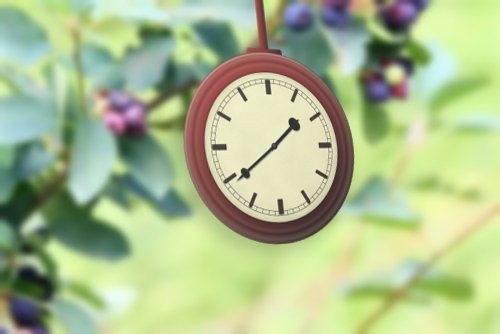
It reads 1h39
